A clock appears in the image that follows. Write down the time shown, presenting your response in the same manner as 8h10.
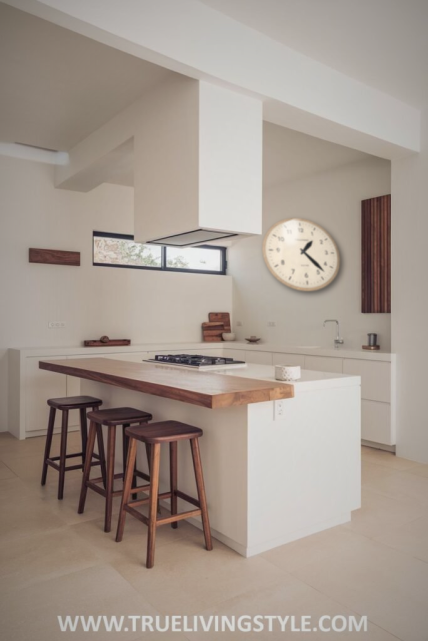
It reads 1h23
